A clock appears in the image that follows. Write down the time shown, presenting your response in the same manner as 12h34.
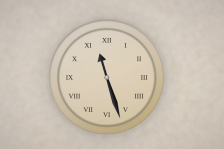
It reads 11h27
